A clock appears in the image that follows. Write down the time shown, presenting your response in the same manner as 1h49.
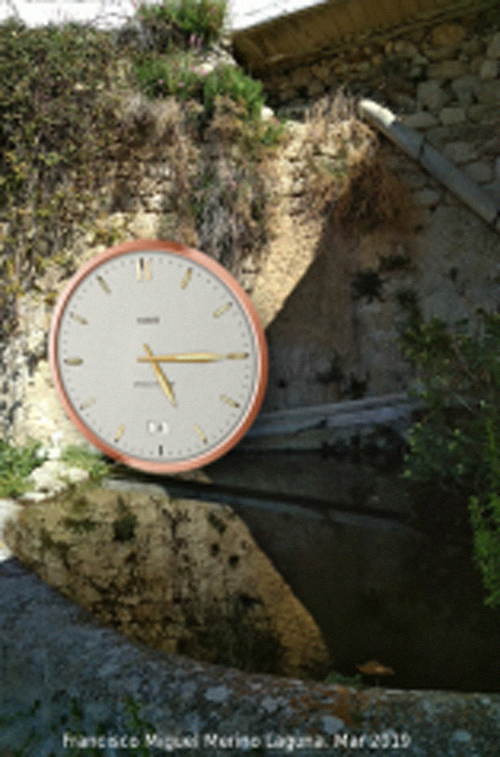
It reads 5h15
